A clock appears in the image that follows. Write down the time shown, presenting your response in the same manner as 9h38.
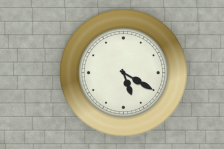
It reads 5h20
